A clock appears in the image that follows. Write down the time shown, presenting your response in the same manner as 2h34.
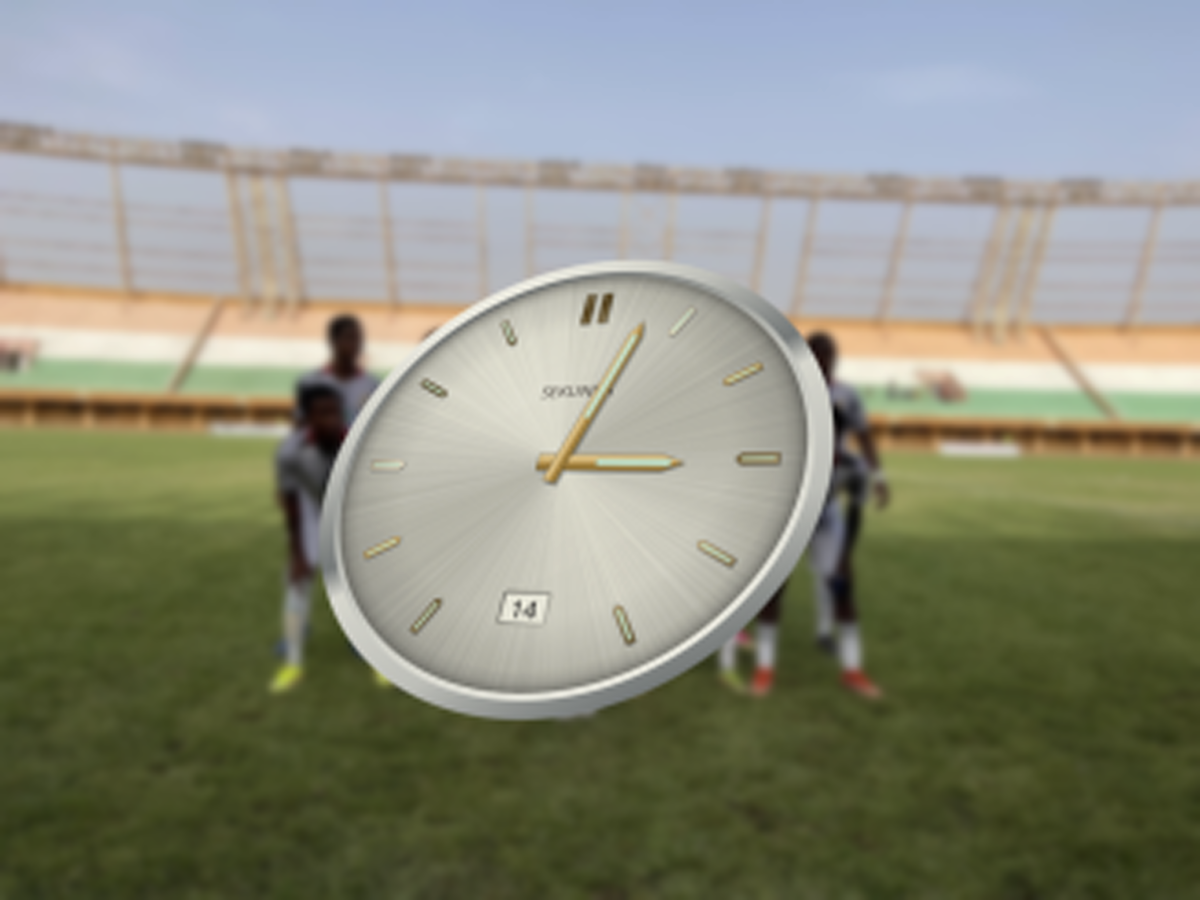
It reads 3h03
